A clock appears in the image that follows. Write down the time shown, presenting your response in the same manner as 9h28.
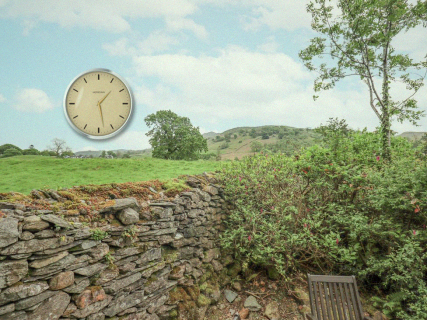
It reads 1h28
